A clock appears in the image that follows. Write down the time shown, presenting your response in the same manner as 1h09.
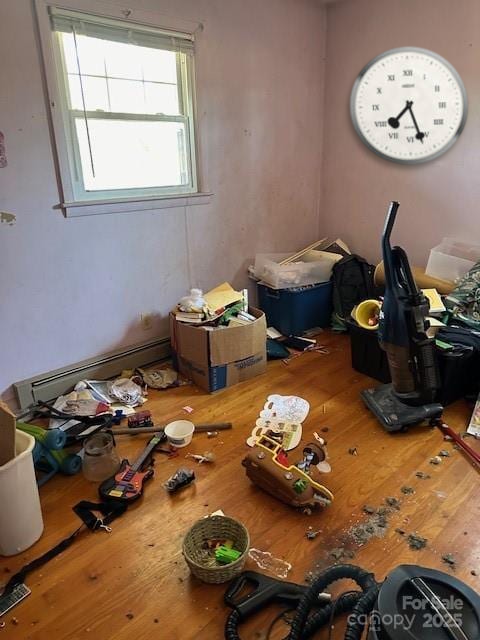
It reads 7h27
